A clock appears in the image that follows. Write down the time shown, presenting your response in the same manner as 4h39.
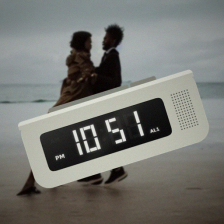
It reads 10h51
